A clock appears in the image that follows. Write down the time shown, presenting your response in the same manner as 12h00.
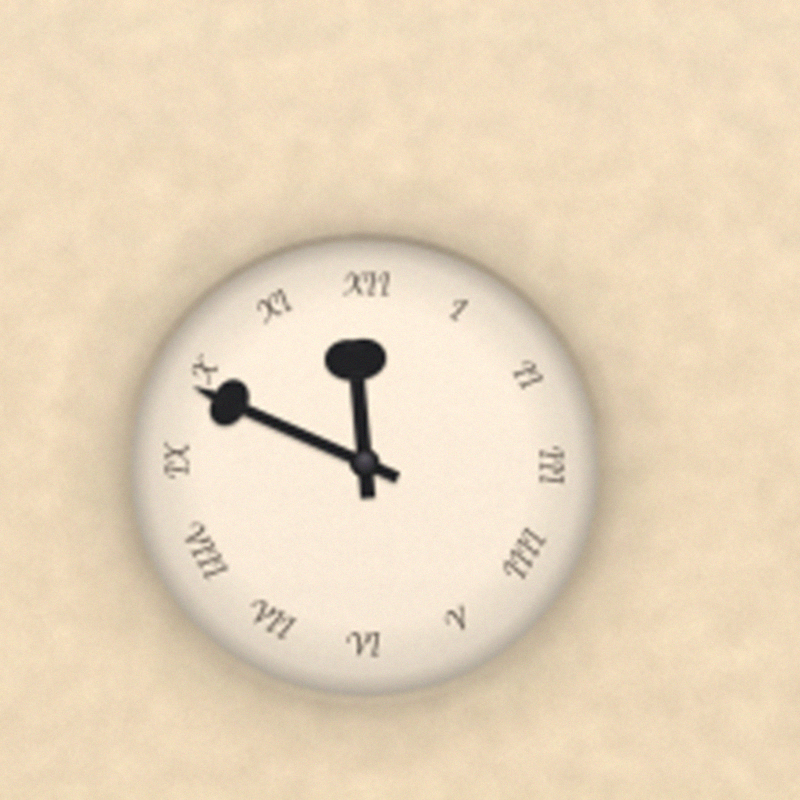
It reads 11h49
